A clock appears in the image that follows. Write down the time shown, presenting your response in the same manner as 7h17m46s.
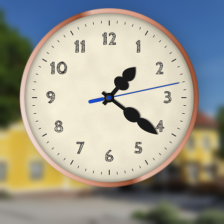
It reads 1h21m13s
